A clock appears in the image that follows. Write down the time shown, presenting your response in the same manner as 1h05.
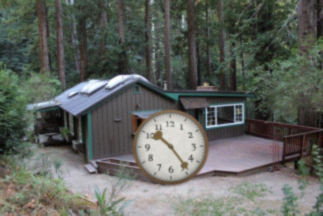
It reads 10h24
